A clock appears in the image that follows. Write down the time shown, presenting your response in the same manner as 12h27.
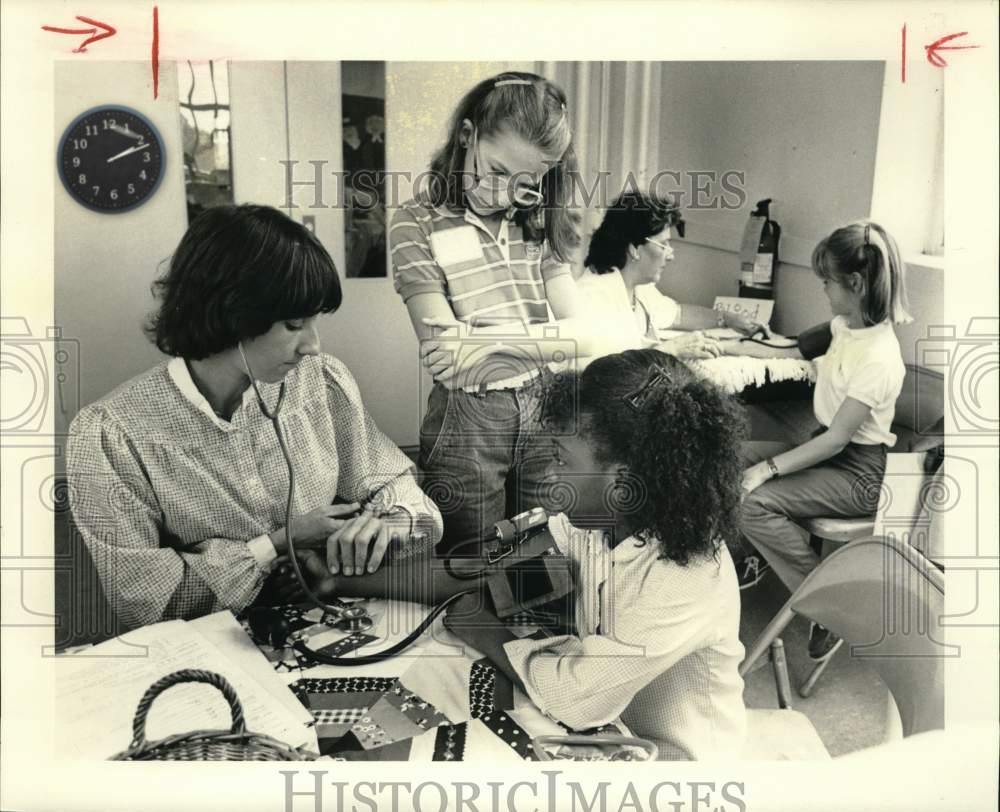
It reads 2h12
